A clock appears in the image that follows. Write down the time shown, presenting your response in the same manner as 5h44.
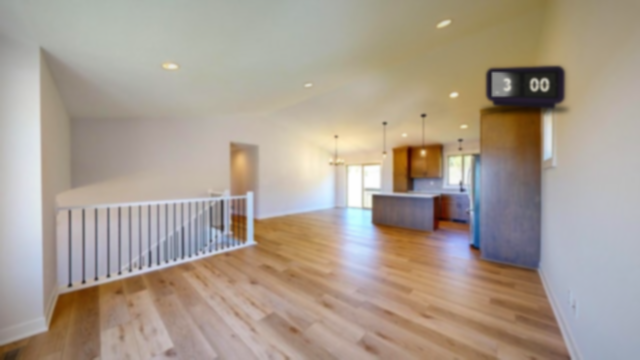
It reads 3h00
